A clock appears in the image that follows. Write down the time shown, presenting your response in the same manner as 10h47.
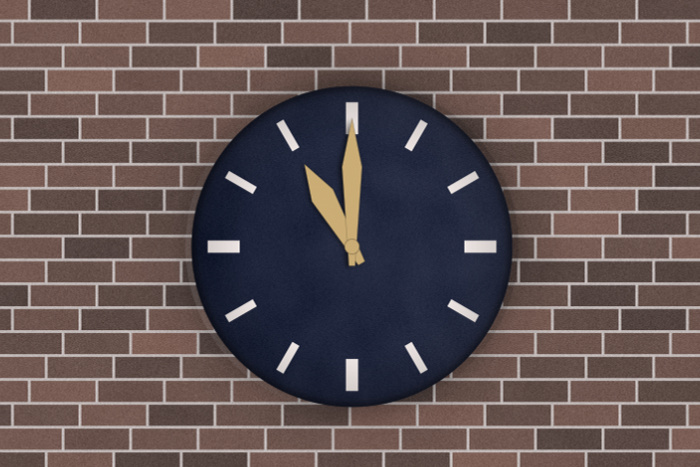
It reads 11h00
